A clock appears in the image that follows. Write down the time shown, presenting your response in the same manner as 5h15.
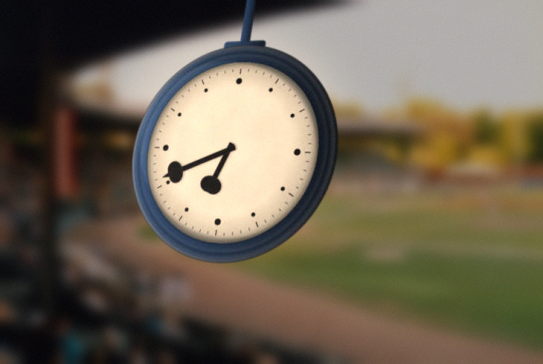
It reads 6h41
